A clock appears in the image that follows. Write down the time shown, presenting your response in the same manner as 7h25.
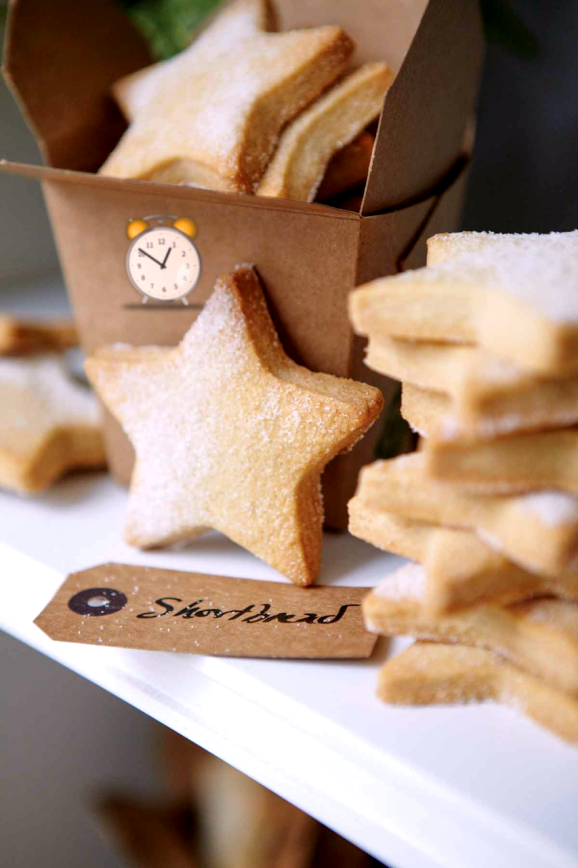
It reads 12h51
